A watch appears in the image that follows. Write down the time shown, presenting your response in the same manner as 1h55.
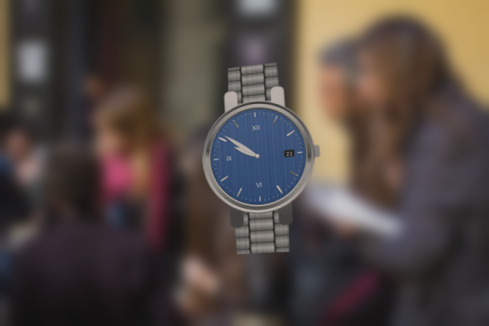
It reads 9h51
